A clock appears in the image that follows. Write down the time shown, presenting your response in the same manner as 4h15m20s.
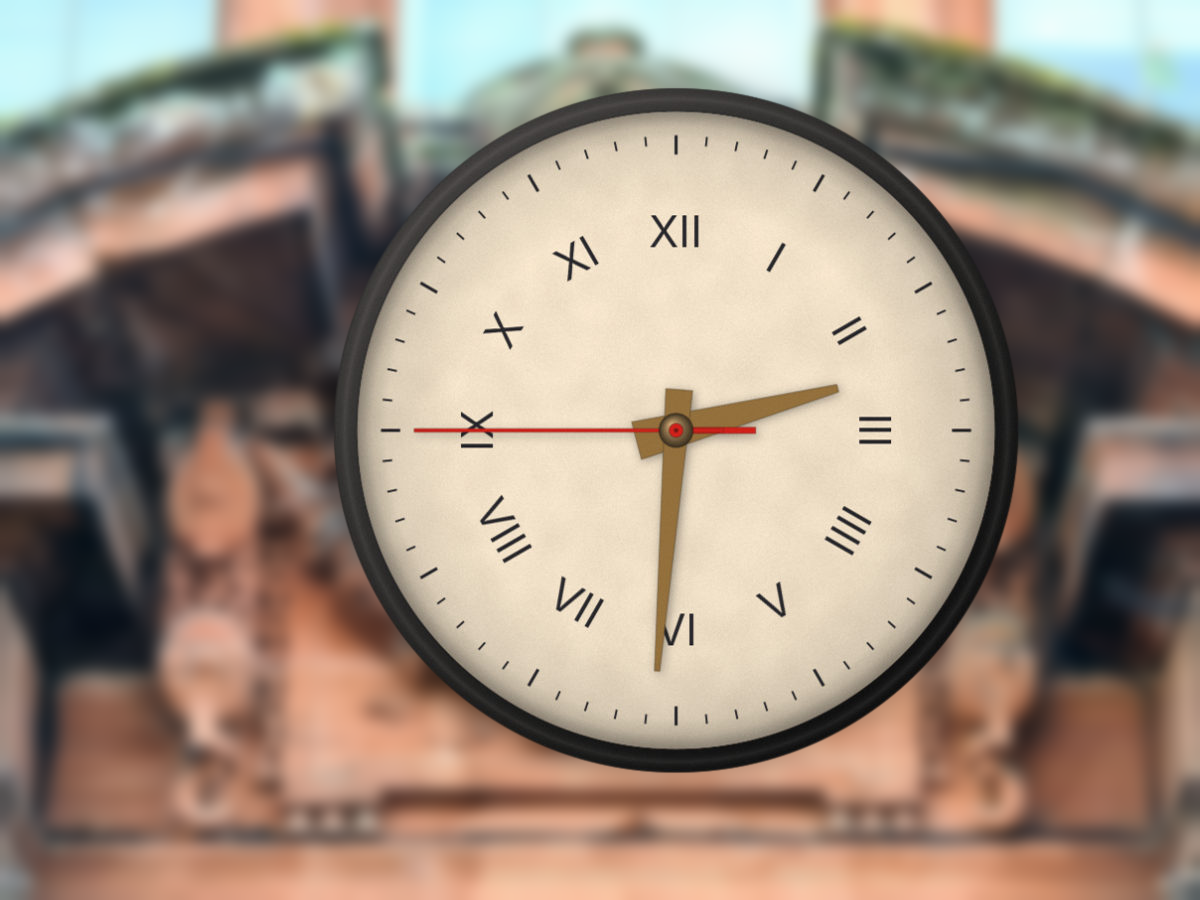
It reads 2h30m45s
